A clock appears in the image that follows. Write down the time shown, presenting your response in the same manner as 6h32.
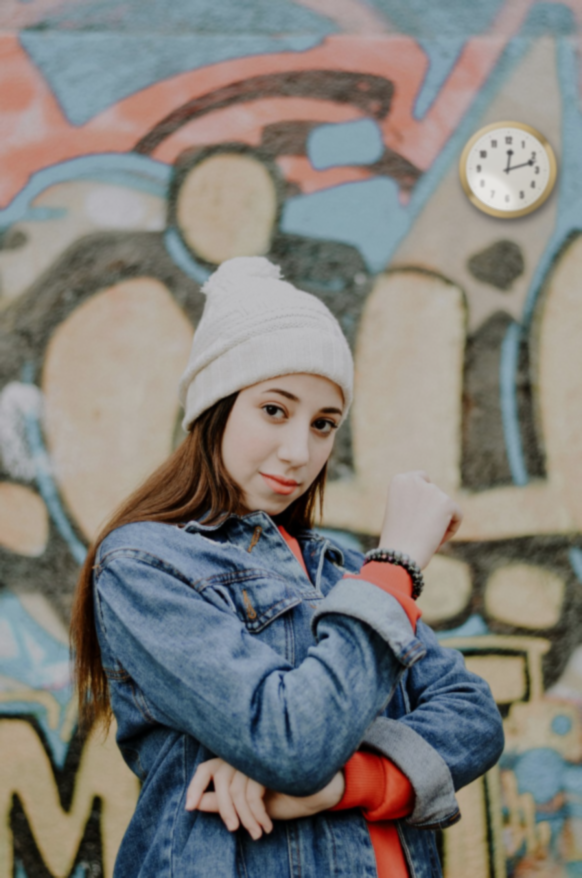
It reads 12h12
